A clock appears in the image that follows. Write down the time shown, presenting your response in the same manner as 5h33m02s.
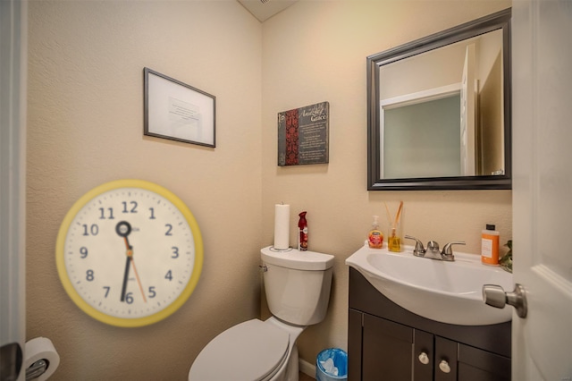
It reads 11h31m27s
